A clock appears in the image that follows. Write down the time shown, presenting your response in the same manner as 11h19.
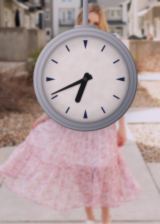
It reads 6h41
